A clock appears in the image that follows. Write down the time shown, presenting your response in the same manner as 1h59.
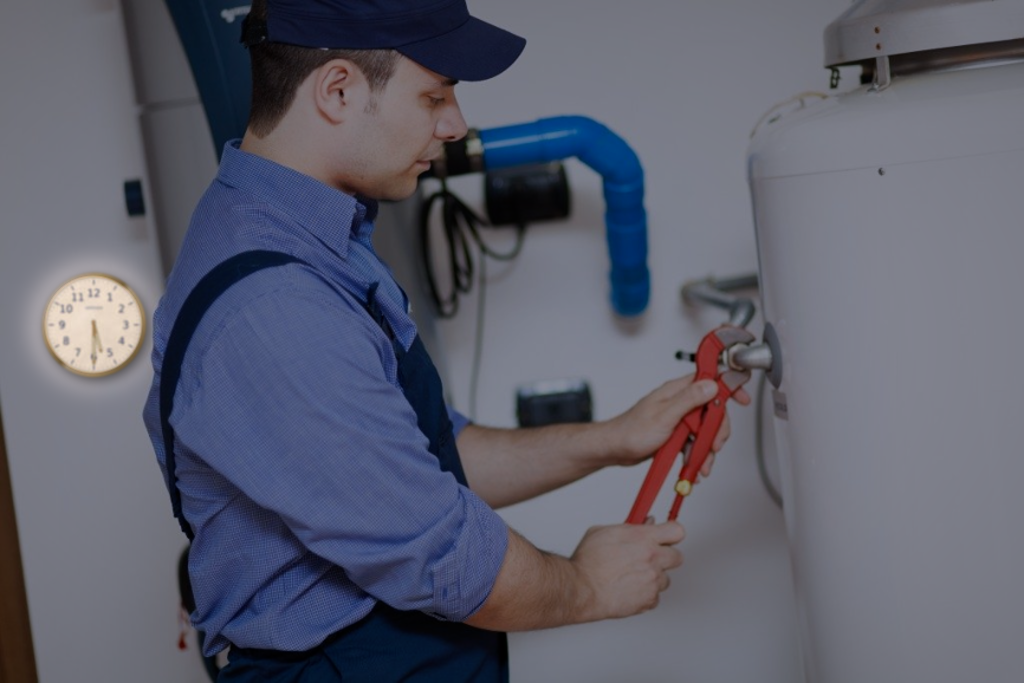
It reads 5h30
